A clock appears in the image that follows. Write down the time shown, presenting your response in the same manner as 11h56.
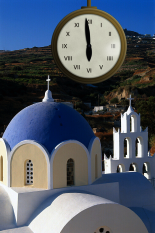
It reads 5h59
